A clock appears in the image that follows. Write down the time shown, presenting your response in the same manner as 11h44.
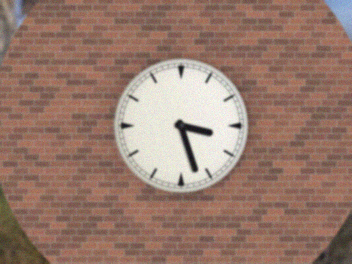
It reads 3h27
